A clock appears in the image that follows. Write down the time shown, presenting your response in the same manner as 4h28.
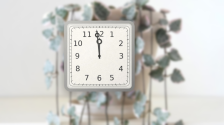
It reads 11h59
